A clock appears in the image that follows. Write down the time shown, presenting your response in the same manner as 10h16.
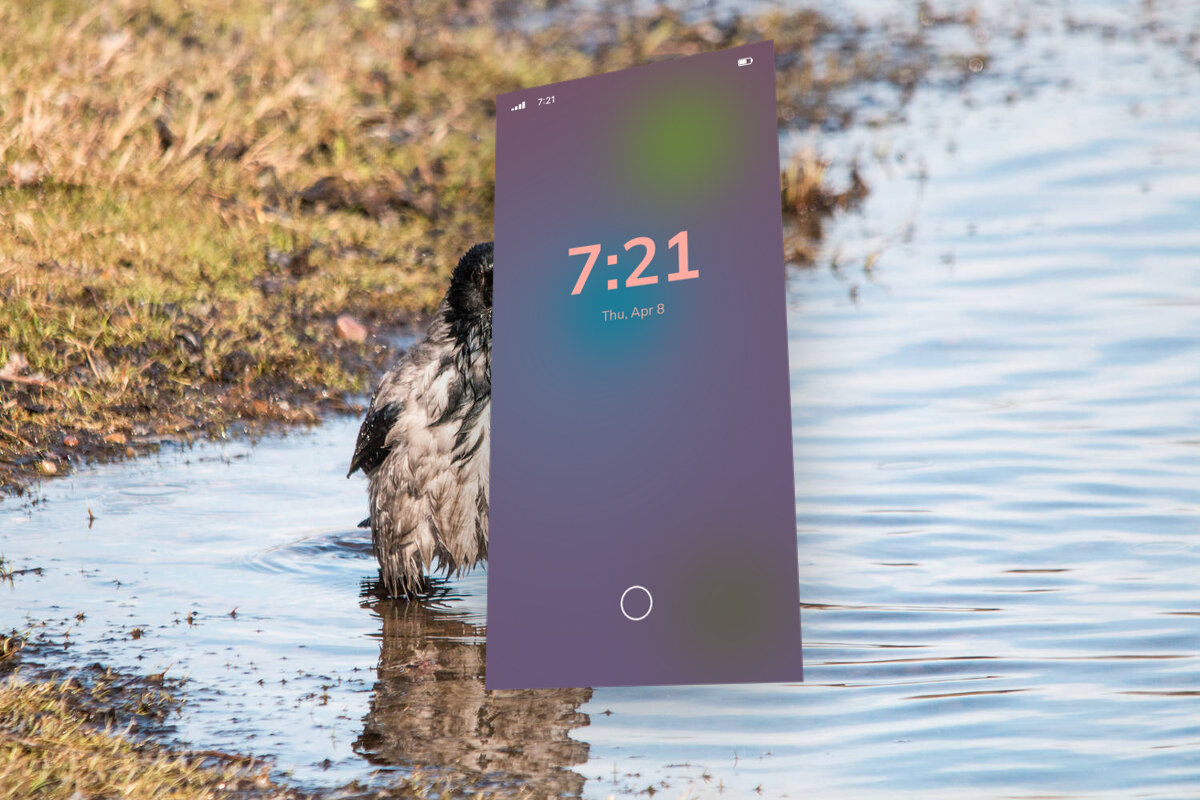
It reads 7h21
